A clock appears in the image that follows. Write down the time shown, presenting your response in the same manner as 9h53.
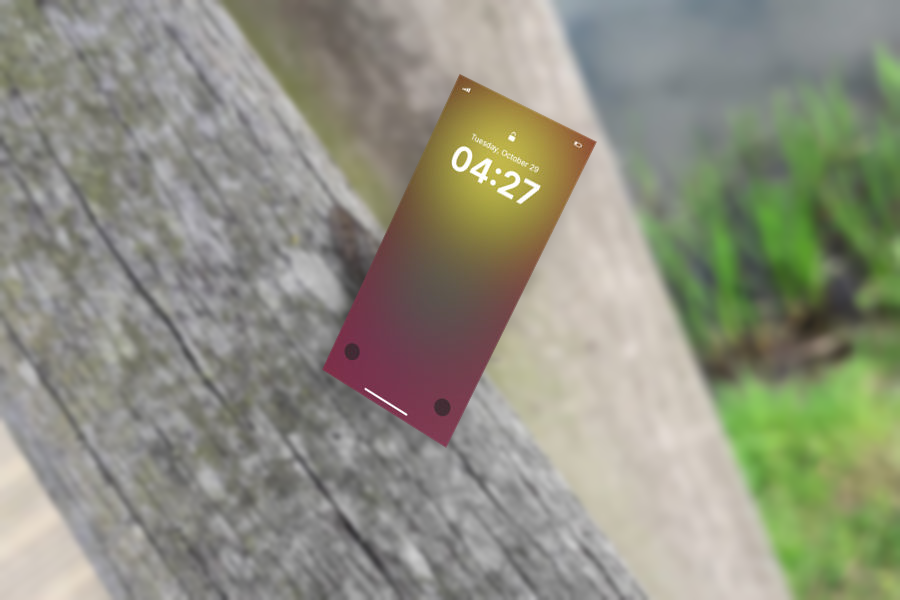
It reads 4h27
